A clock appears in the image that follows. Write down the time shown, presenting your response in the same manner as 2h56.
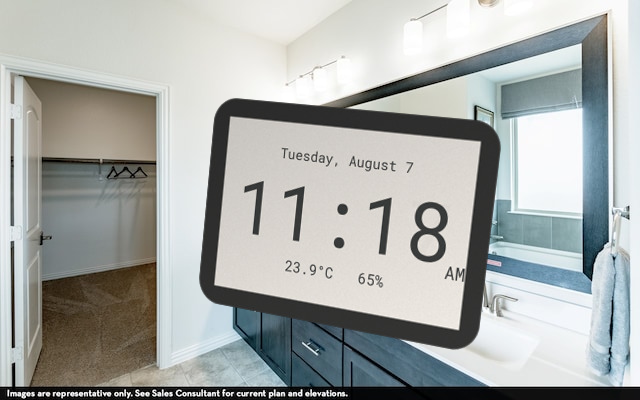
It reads 11h18
